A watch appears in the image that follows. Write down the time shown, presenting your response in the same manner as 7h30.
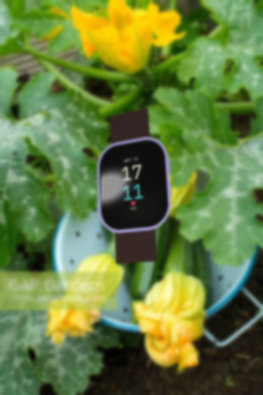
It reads 17h11
